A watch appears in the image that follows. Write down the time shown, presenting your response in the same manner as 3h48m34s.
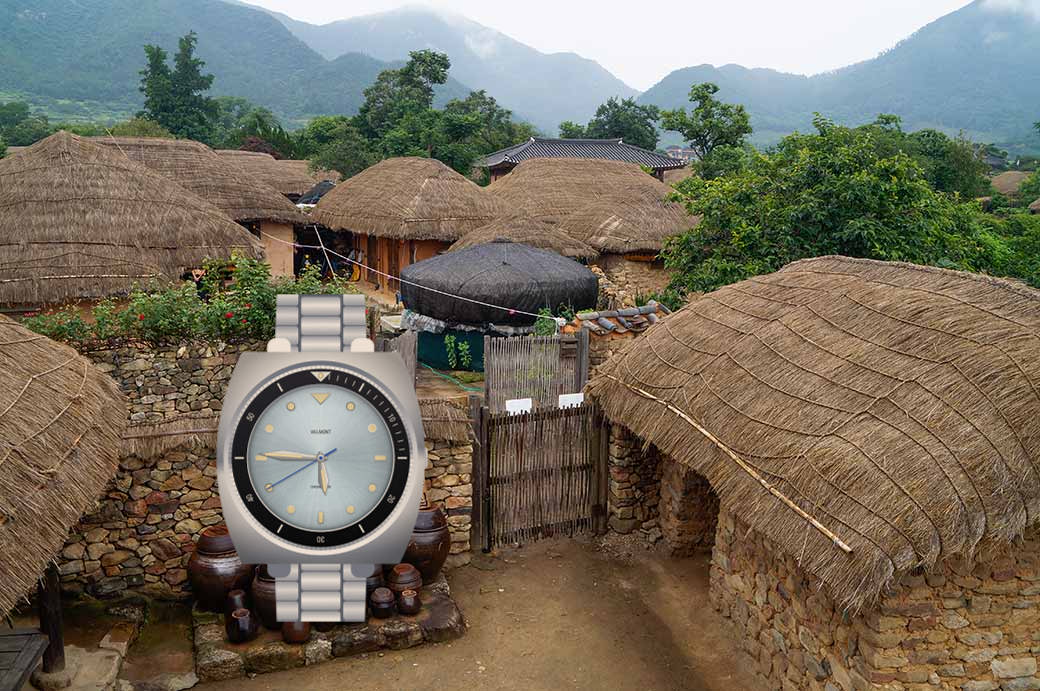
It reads 5h45m40s
